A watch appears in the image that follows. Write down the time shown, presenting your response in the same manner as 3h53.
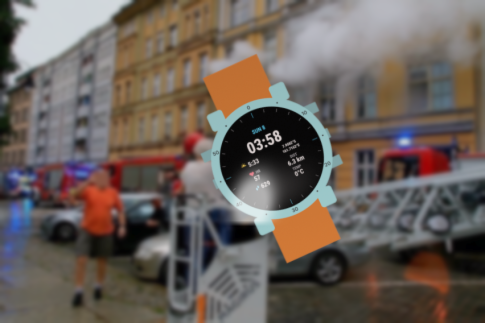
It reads 3h58
